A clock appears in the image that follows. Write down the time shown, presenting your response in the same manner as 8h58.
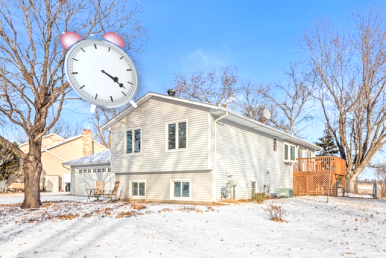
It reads 4h23
